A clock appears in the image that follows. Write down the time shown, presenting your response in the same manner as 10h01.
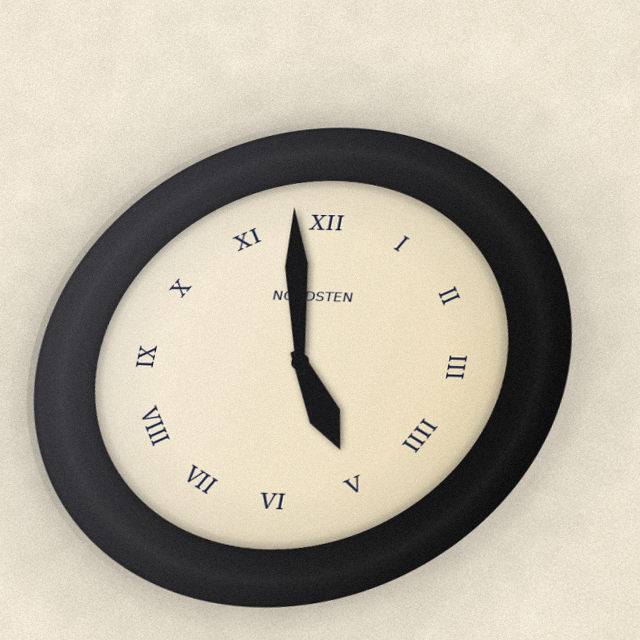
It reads 4h58
